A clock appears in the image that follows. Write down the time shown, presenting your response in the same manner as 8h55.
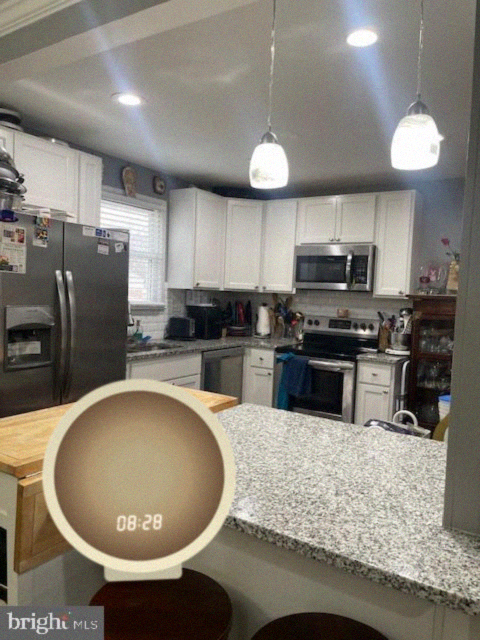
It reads 8h28
